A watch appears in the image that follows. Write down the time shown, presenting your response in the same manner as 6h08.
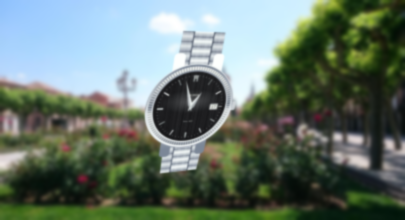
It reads 12h57
